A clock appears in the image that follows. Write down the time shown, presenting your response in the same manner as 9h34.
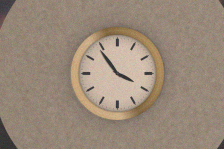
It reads 3h54
